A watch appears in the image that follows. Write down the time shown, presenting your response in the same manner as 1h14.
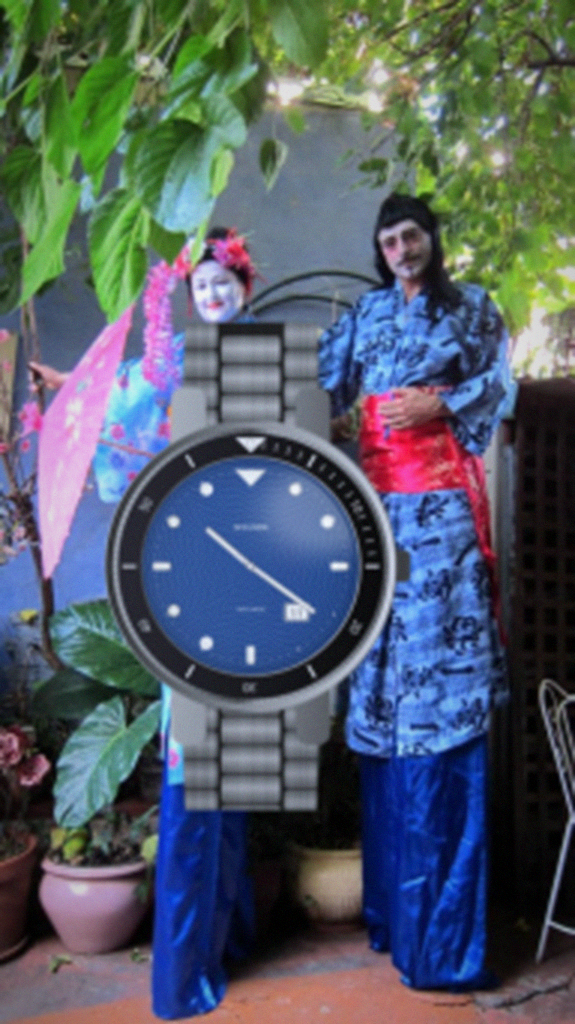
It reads 10h21
